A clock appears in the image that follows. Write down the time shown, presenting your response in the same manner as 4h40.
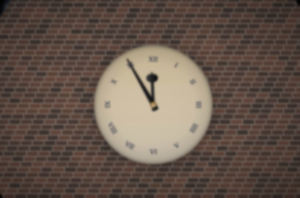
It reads 11h55
